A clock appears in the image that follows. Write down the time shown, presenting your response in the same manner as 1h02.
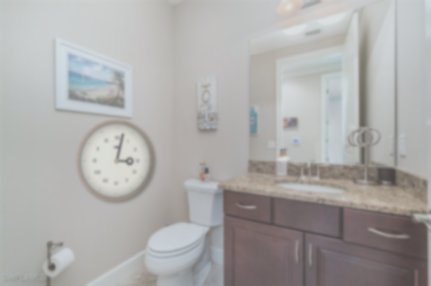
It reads 3h02
